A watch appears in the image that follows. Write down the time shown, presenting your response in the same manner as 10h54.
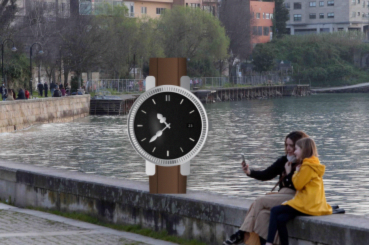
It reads 10h38
